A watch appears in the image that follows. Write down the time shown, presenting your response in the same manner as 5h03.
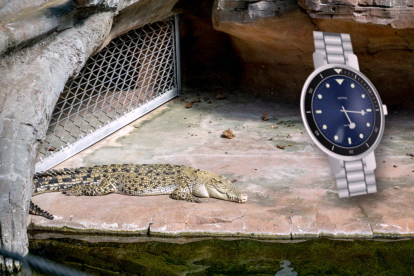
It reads 5h16
